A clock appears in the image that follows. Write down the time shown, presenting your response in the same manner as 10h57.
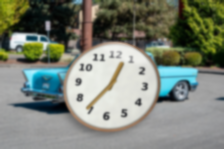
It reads 12h36
